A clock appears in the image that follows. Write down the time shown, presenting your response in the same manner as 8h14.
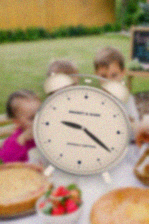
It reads 9h21
